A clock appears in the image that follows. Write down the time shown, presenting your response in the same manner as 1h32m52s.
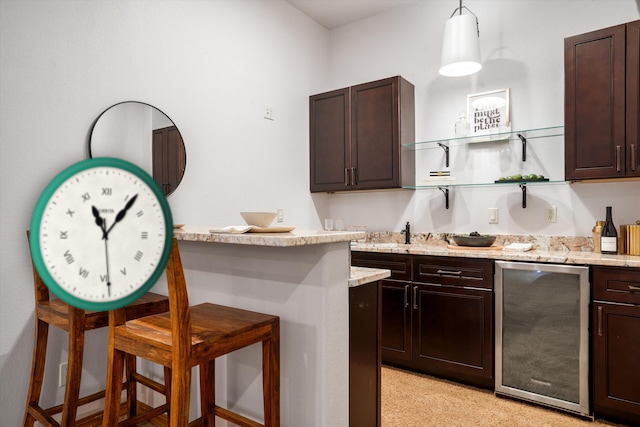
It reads 11h06m29s
